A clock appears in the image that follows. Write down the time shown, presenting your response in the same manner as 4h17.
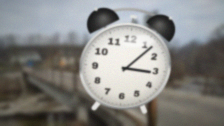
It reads 3h07
